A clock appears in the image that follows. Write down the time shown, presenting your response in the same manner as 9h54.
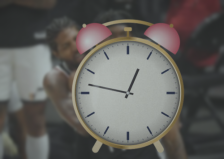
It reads 12h47
